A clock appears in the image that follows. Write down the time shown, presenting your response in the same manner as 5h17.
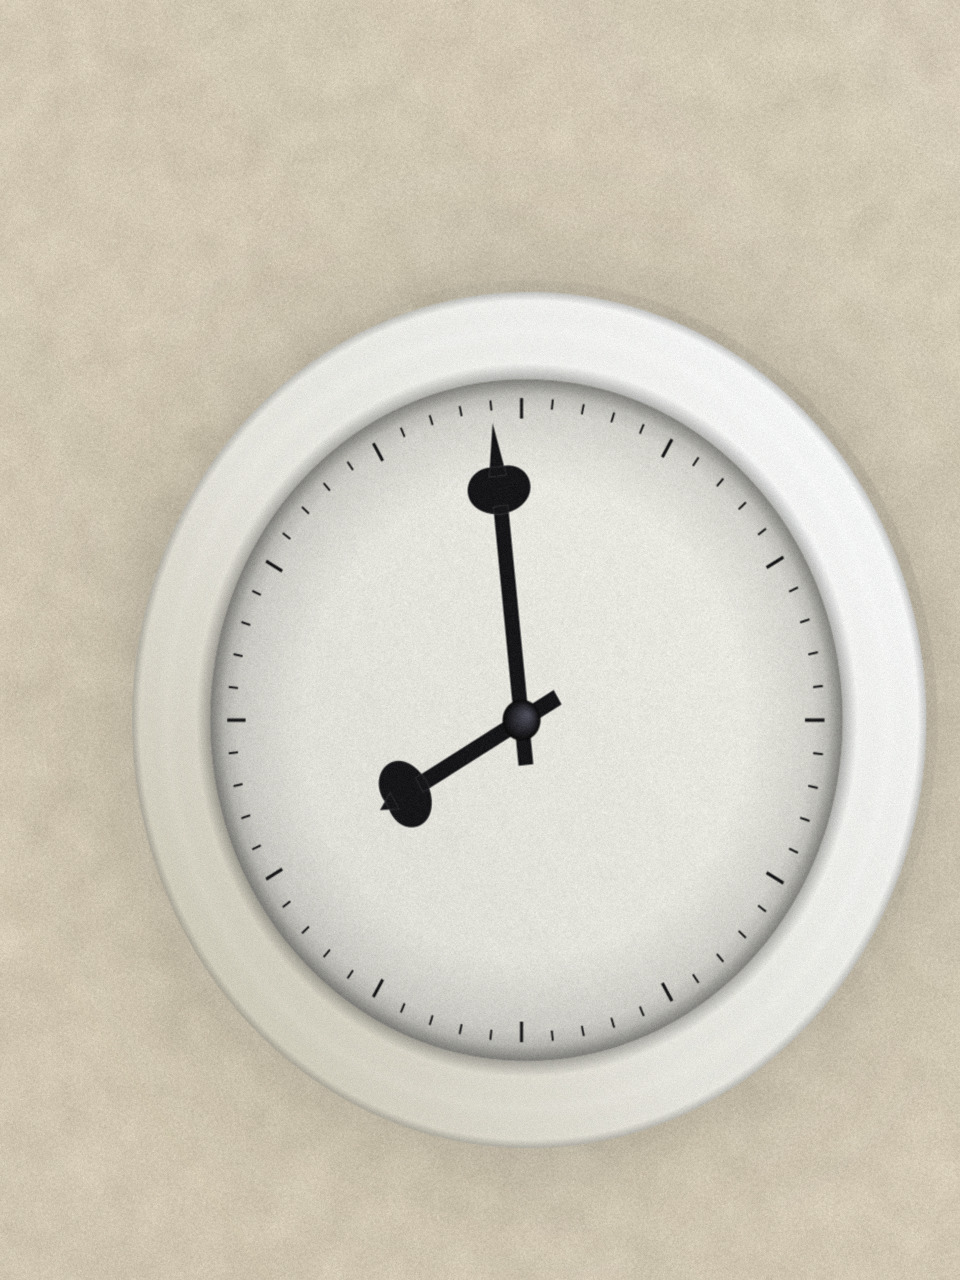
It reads 7h59
